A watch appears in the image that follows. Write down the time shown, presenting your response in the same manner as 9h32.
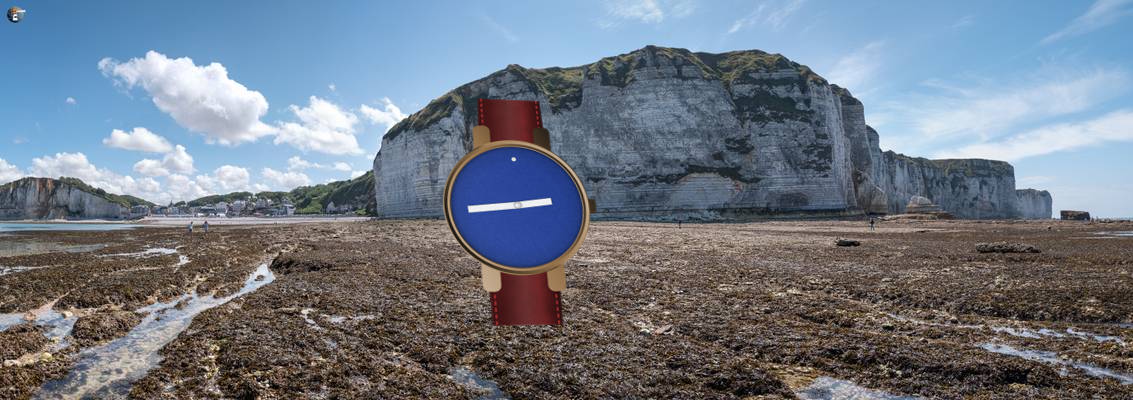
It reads 2h44
